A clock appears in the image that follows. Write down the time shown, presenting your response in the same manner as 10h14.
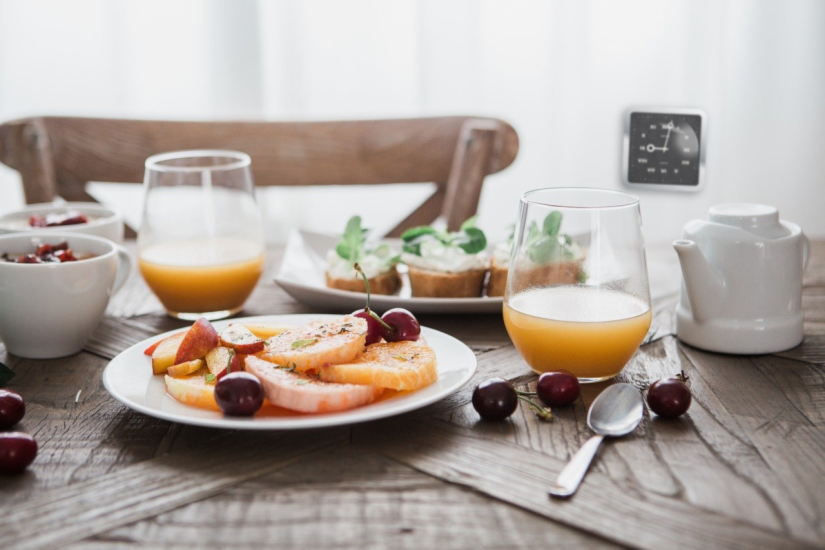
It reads 9h02
